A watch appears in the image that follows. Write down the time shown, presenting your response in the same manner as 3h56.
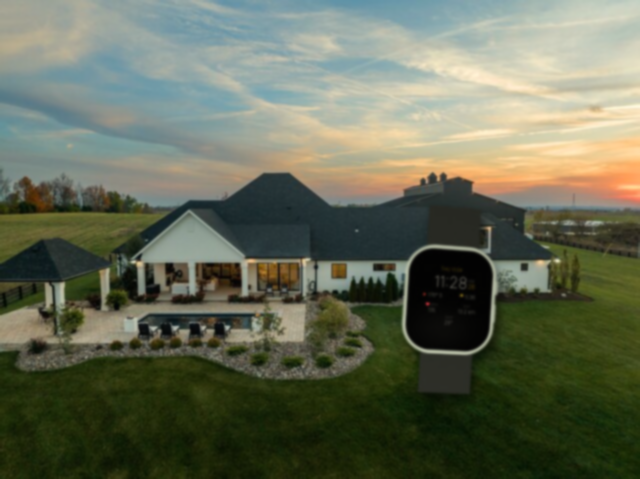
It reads 11h28
